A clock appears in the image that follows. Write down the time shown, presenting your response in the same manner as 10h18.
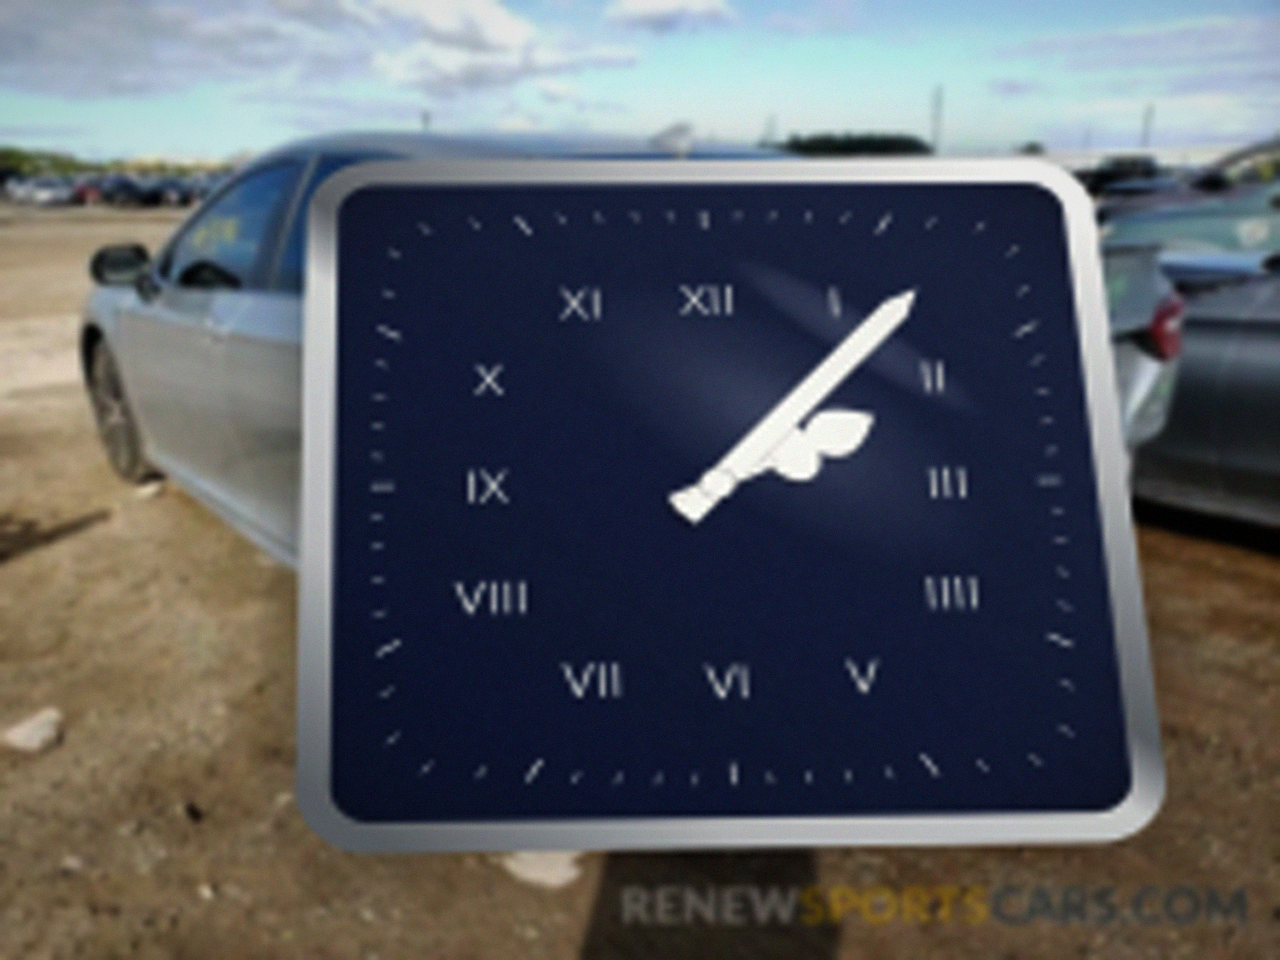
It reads 2h07
